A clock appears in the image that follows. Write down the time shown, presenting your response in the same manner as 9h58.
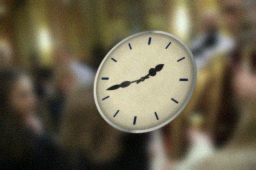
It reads 1h42
